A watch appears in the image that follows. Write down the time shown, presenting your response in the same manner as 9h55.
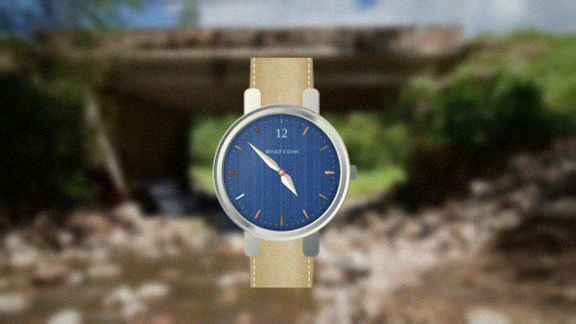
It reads 4h52
